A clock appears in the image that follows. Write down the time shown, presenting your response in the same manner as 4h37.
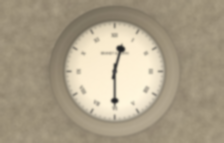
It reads 12h30
